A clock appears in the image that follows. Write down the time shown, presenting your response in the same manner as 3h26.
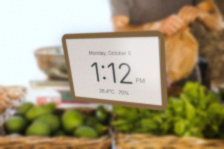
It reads 1h12
